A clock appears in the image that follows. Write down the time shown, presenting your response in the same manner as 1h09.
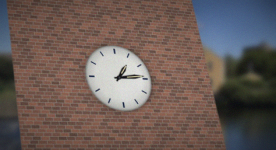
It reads 1h14
